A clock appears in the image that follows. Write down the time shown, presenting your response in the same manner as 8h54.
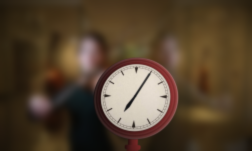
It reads 7h05
